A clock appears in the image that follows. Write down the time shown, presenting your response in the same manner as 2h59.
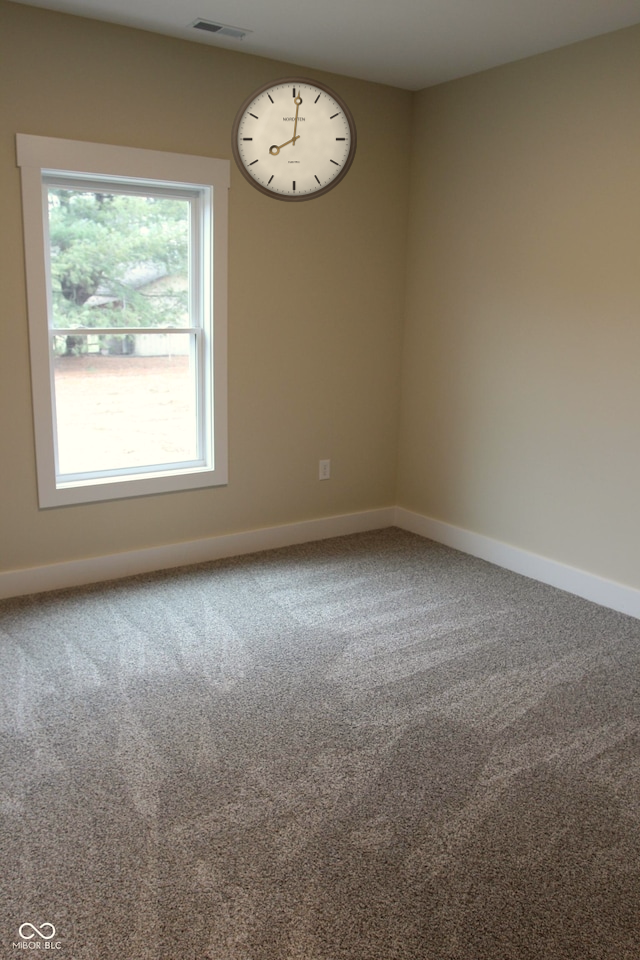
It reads 8h01
